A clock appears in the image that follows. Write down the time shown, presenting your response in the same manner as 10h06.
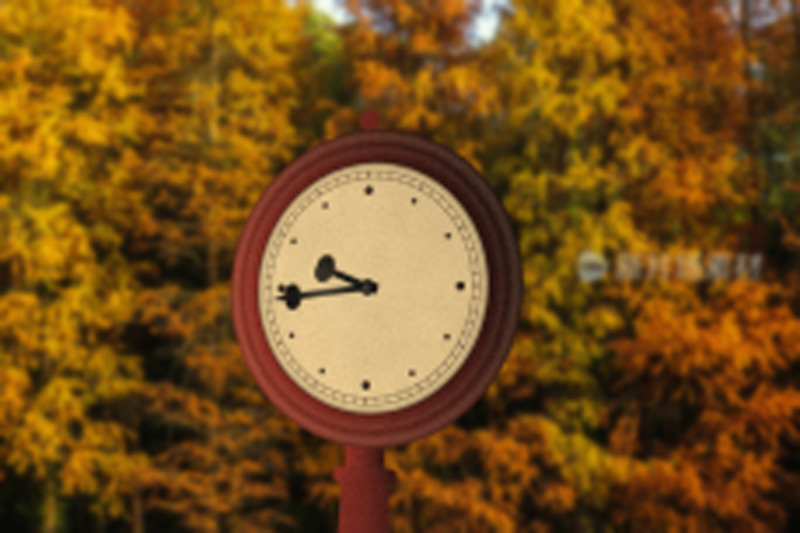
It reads 9h44
